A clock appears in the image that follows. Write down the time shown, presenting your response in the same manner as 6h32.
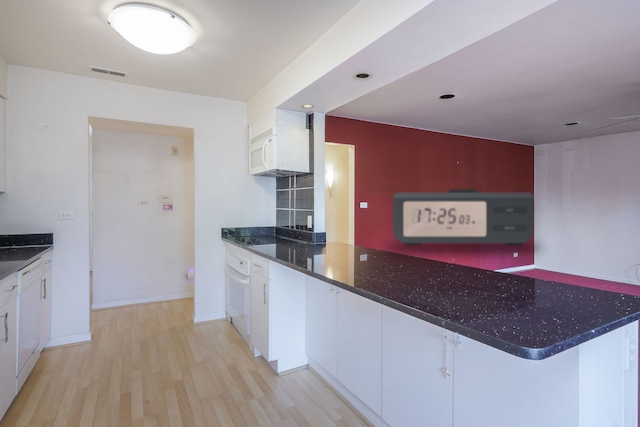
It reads 17h25
